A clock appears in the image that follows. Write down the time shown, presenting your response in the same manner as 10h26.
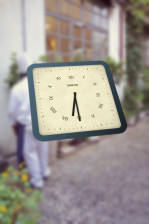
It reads 6h30
